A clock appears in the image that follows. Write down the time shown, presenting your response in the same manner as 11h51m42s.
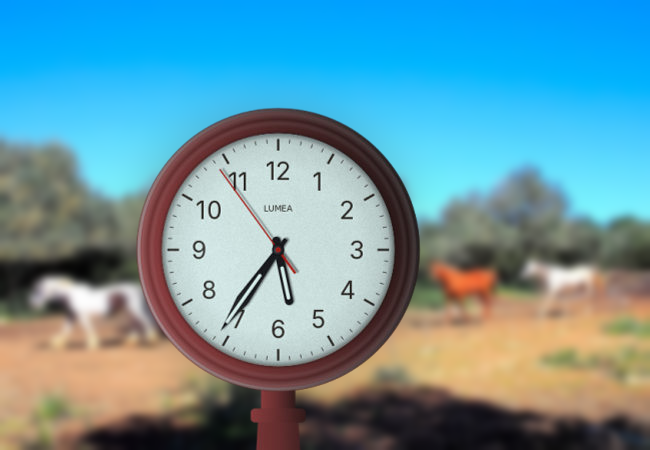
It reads 5h35m54s
